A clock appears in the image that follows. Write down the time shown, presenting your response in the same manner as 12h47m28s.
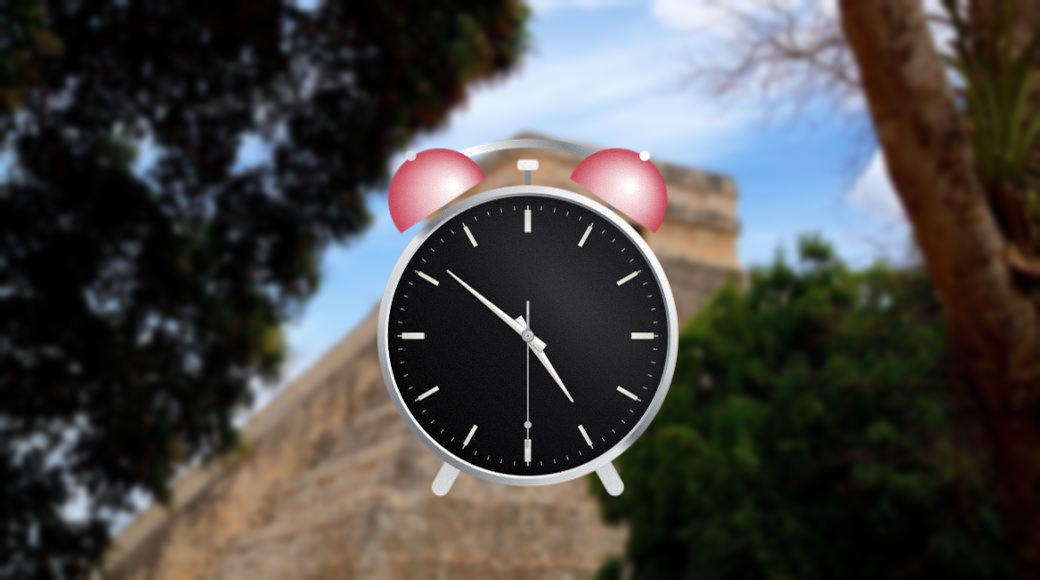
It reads 4h51m30s
